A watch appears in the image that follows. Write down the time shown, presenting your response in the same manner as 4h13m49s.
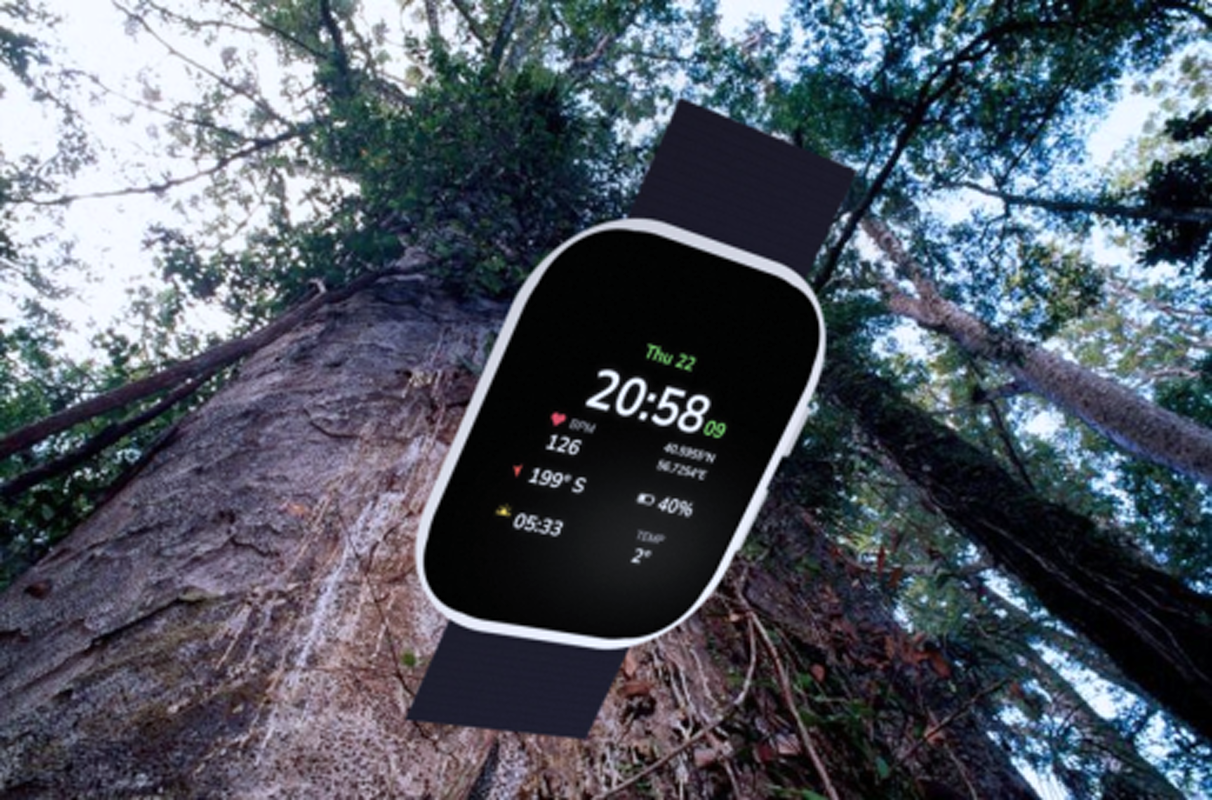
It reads 20h58m09s
